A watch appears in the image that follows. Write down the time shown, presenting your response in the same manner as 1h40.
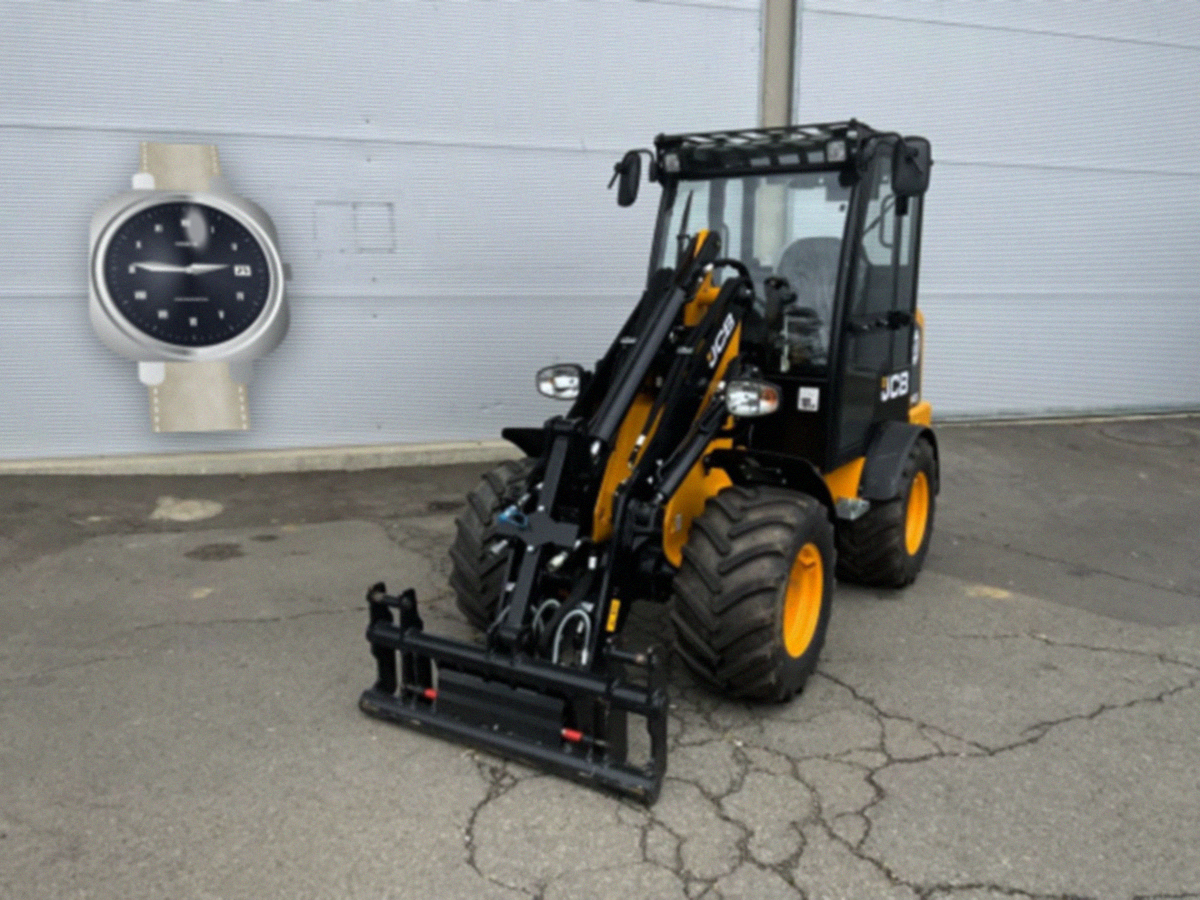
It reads 2h46
